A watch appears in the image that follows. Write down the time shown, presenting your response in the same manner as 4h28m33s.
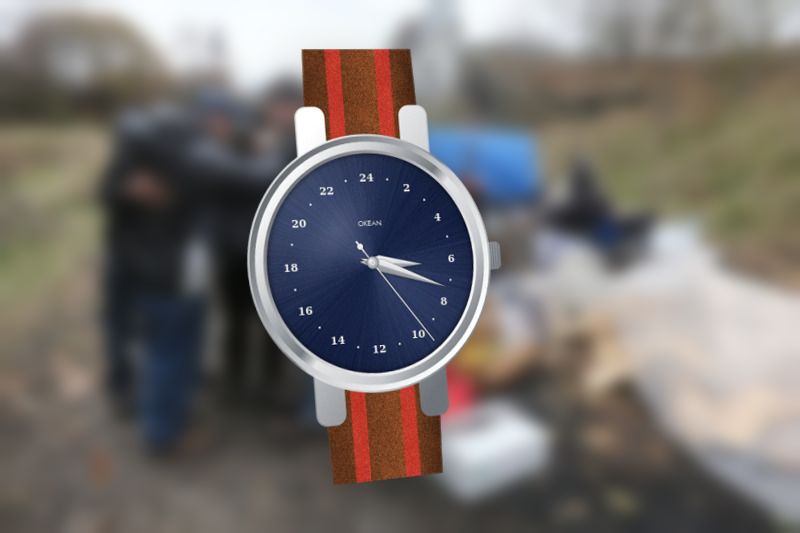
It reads 6h18m24s
